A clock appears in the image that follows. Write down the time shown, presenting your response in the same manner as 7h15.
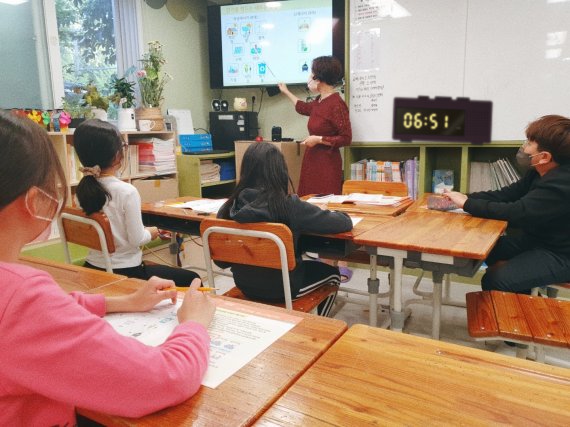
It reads 6h51
